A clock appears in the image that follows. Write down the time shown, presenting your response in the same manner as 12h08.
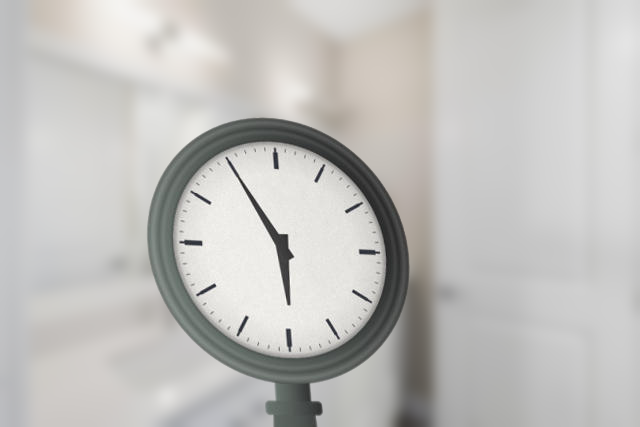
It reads 5h55
